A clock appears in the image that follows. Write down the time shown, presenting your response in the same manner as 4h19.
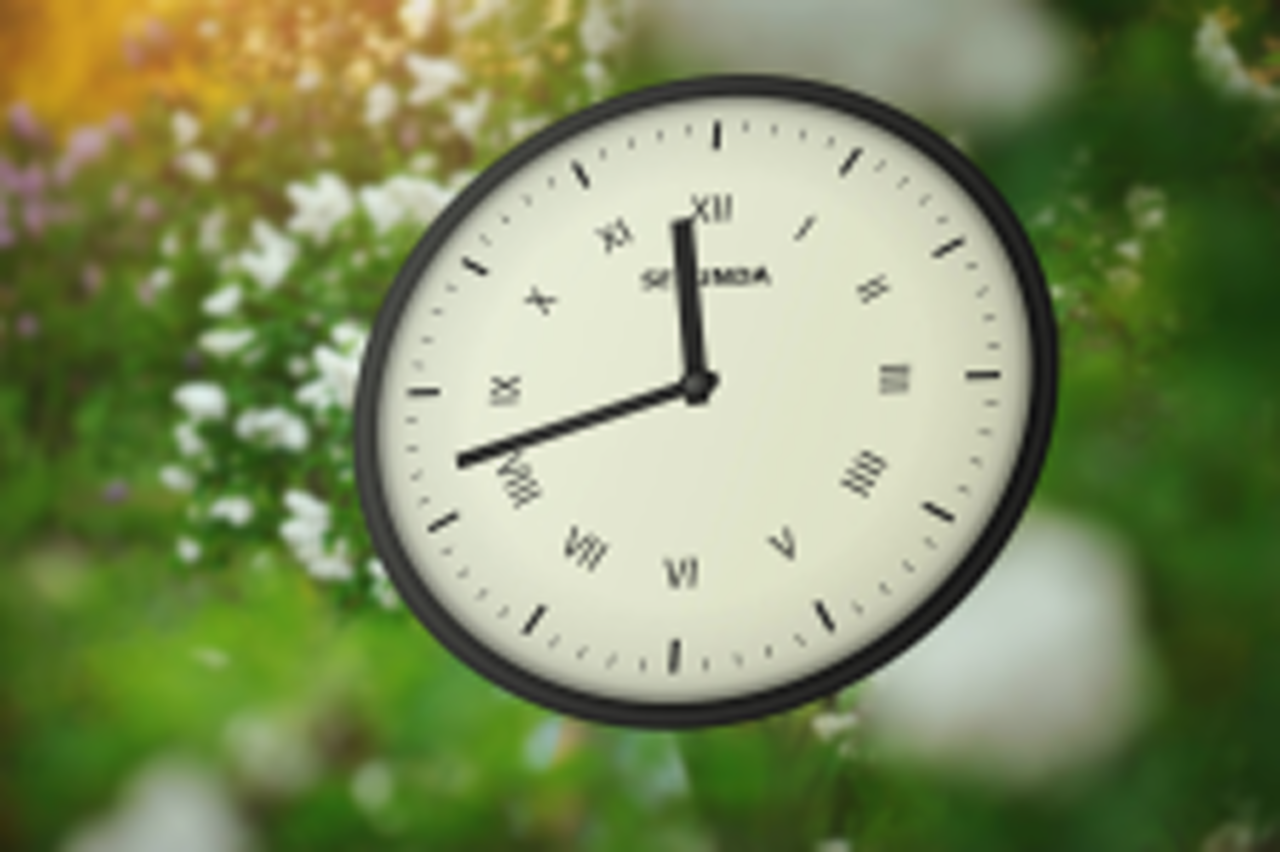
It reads 11h42
